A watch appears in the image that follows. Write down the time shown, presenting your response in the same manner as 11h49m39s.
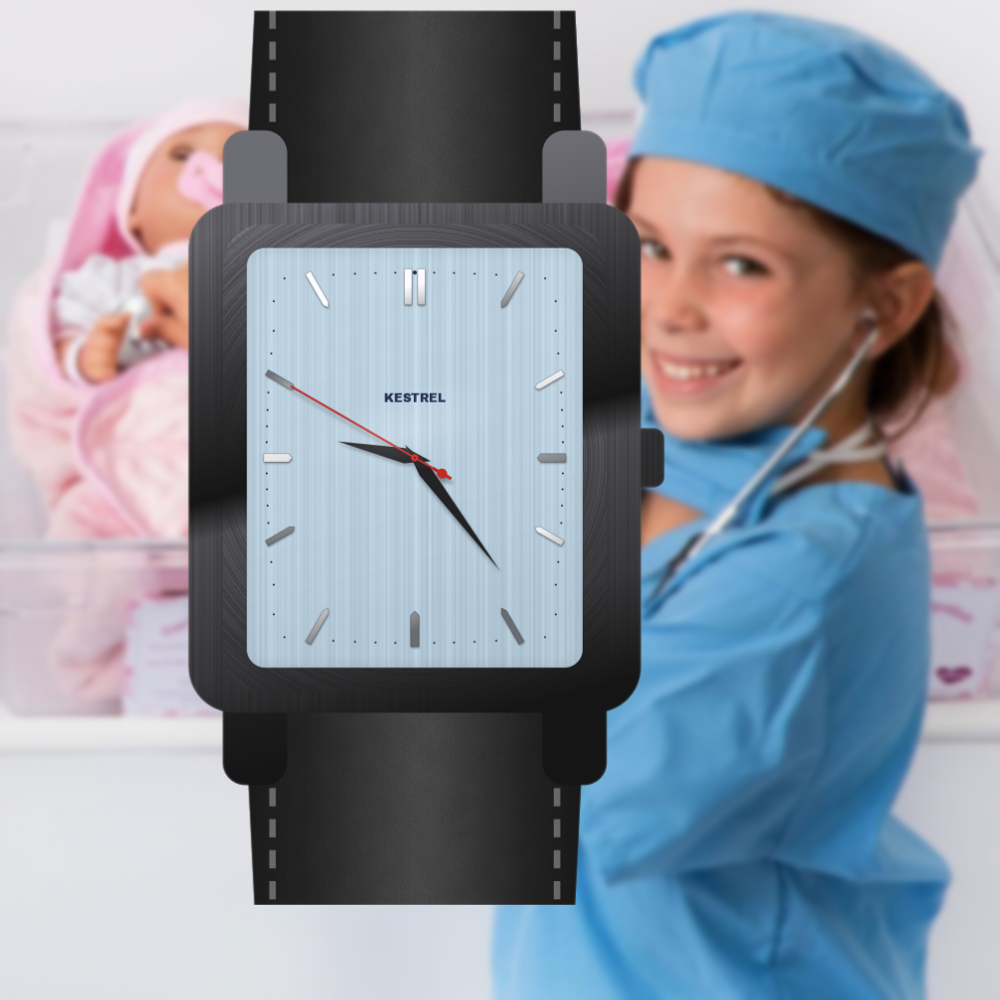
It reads 9h23m50s
